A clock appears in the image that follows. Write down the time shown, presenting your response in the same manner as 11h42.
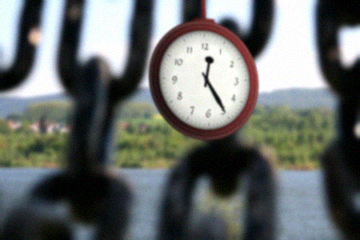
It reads 12h25
